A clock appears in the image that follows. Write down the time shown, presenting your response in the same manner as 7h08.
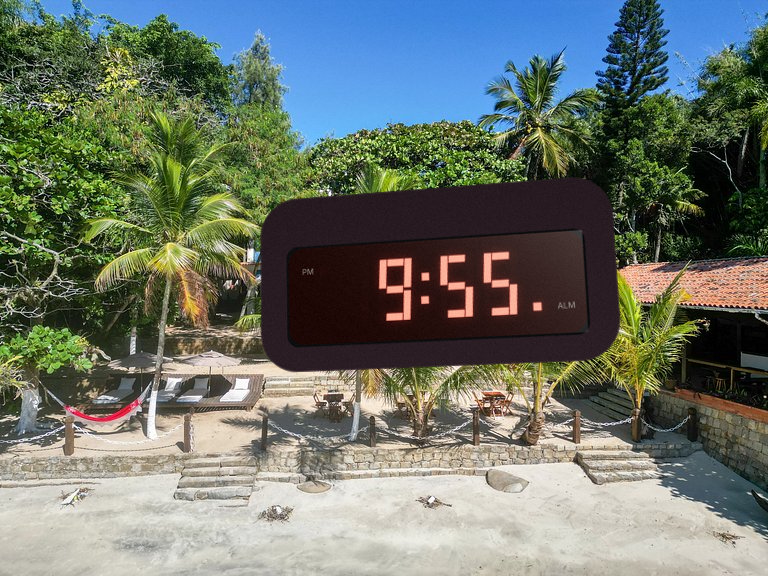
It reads 9h55
